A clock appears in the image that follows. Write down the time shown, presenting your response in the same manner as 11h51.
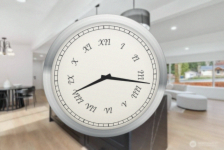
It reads 8h17
